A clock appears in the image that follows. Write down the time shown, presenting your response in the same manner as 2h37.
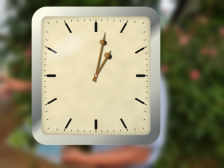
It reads 1h02
